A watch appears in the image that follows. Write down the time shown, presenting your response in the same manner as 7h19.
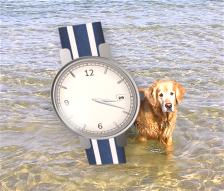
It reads 3h19
